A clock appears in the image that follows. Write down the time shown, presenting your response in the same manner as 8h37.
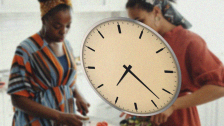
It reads 7h23
